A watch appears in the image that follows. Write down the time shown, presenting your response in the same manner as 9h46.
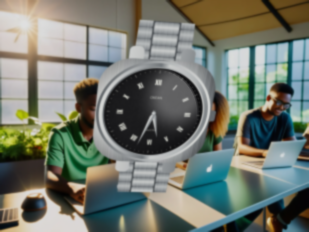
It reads 5h33
